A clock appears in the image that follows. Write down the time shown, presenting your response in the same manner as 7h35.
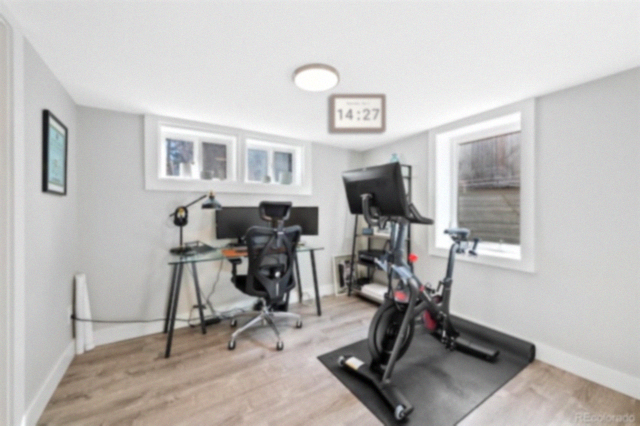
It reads 14h27
